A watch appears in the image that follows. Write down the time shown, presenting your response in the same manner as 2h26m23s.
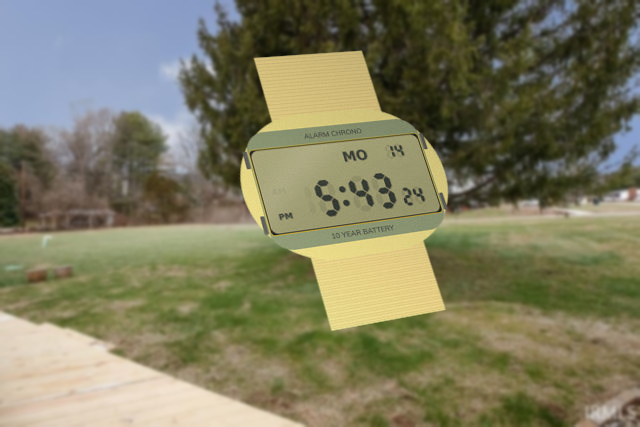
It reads 5h43m24s
